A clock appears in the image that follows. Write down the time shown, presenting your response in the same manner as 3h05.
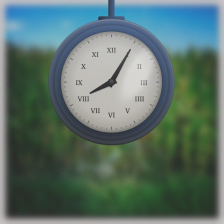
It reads 8h05
